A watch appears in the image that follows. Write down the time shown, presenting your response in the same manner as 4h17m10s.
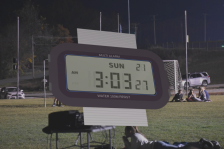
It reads 3h03m27s
